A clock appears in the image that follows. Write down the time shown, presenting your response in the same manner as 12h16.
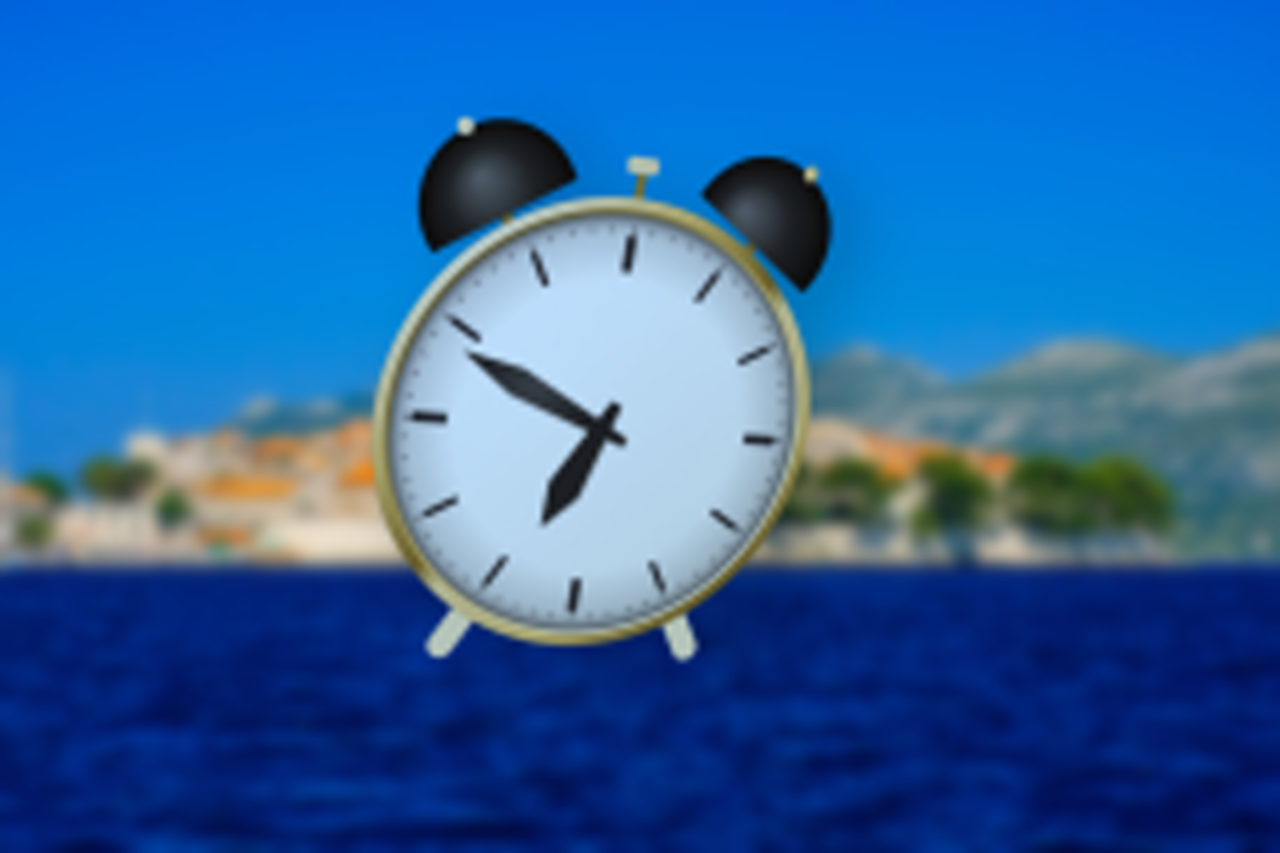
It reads 6h49
